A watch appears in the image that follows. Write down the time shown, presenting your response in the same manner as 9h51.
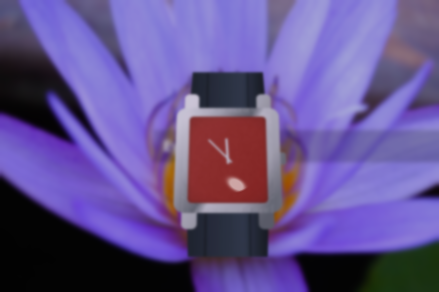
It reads 11h53
